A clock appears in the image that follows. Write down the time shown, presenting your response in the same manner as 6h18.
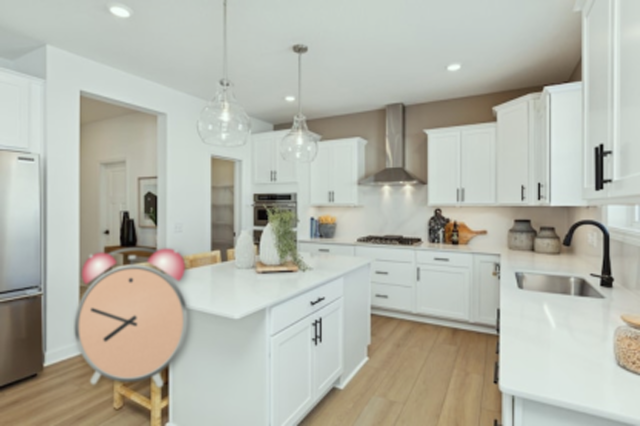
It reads 7h48
